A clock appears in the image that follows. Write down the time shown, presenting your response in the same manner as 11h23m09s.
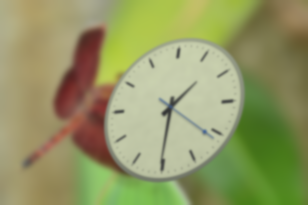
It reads 1h30m21s
